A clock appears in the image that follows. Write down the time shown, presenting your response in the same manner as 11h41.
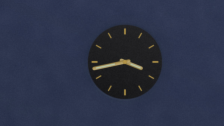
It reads 3h43
